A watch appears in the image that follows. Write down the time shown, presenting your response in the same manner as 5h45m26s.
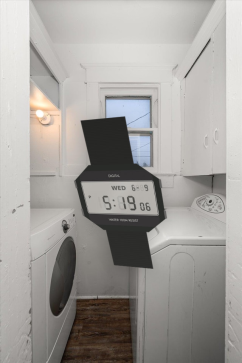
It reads 5h19m06s
